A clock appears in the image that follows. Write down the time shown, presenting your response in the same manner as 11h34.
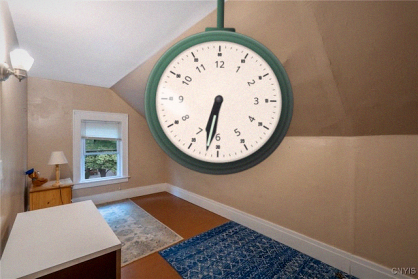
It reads 6h32
